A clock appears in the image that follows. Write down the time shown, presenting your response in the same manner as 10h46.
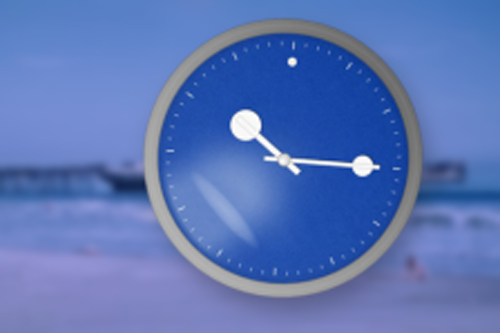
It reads 10h15
